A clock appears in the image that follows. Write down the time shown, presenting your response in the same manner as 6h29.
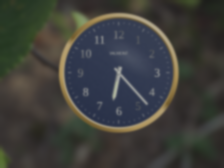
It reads 6h23
